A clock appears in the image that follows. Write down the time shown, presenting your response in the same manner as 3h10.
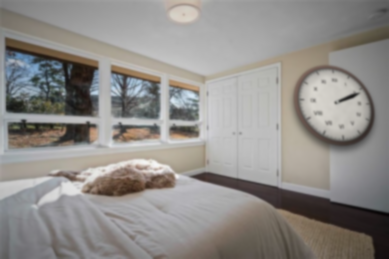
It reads 2h11
